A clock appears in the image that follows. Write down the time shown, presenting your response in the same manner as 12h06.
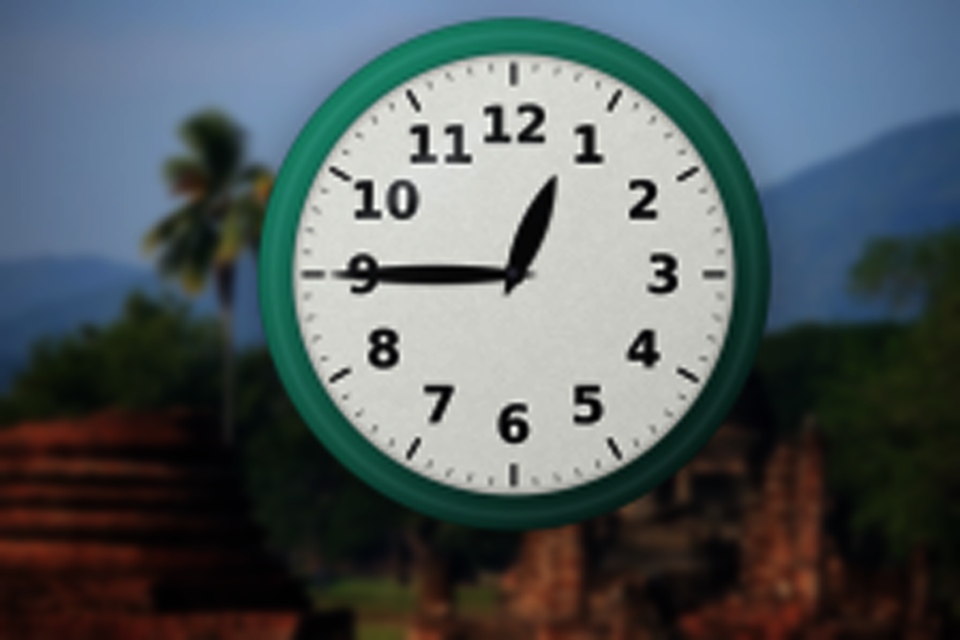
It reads 12h45
